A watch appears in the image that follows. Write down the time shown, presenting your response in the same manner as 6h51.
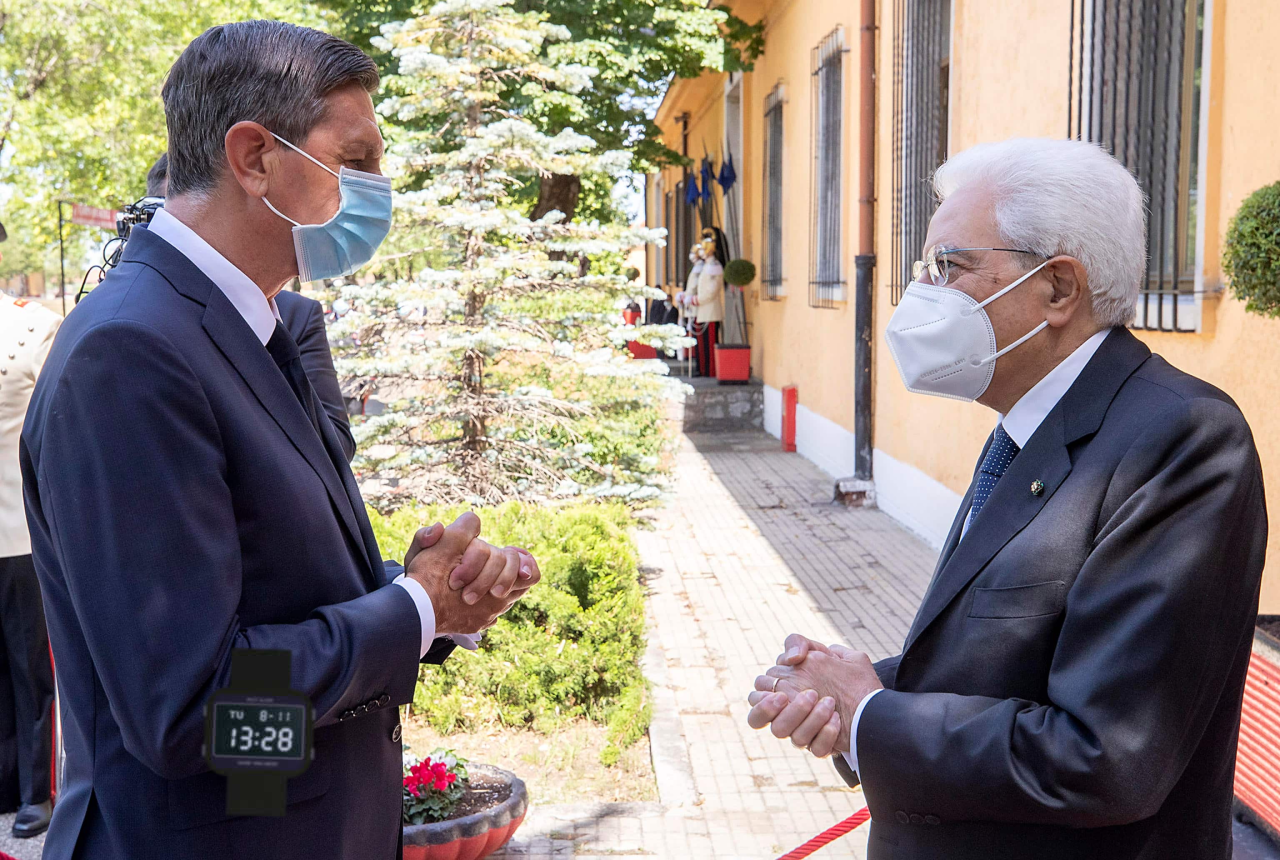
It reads 13h28
